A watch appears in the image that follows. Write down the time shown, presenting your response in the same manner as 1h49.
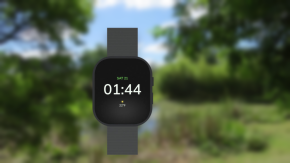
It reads 1h44
